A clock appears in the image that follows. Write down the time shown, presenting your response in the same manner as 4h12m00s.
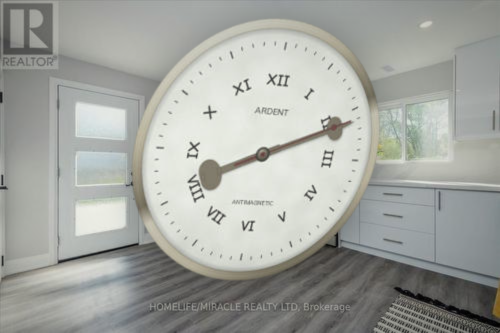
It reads 8h11m11s
